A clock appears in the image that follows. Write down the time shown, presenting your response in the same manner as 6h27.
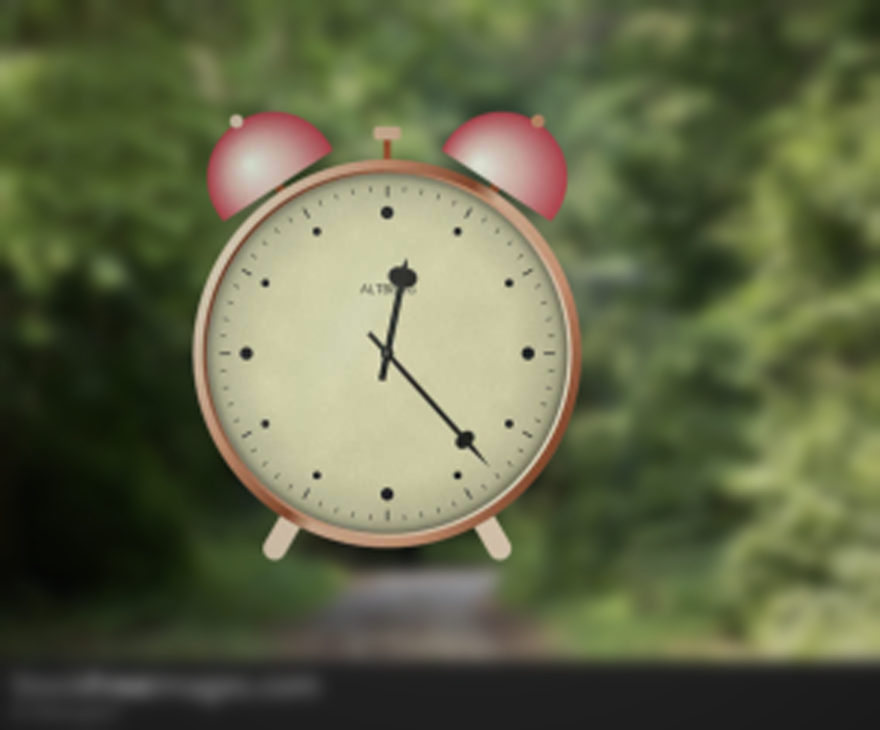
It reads 12h23
